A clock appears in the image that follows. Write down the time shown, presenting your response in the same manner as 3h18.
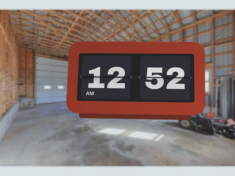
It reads 12h52
